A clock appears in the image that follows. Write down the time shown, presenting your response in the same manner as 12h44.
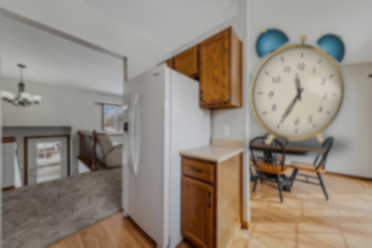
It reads 11h35
